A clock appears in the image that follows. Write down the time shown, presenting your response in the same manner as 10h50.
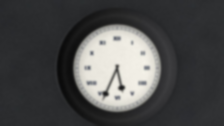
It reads 5h34
